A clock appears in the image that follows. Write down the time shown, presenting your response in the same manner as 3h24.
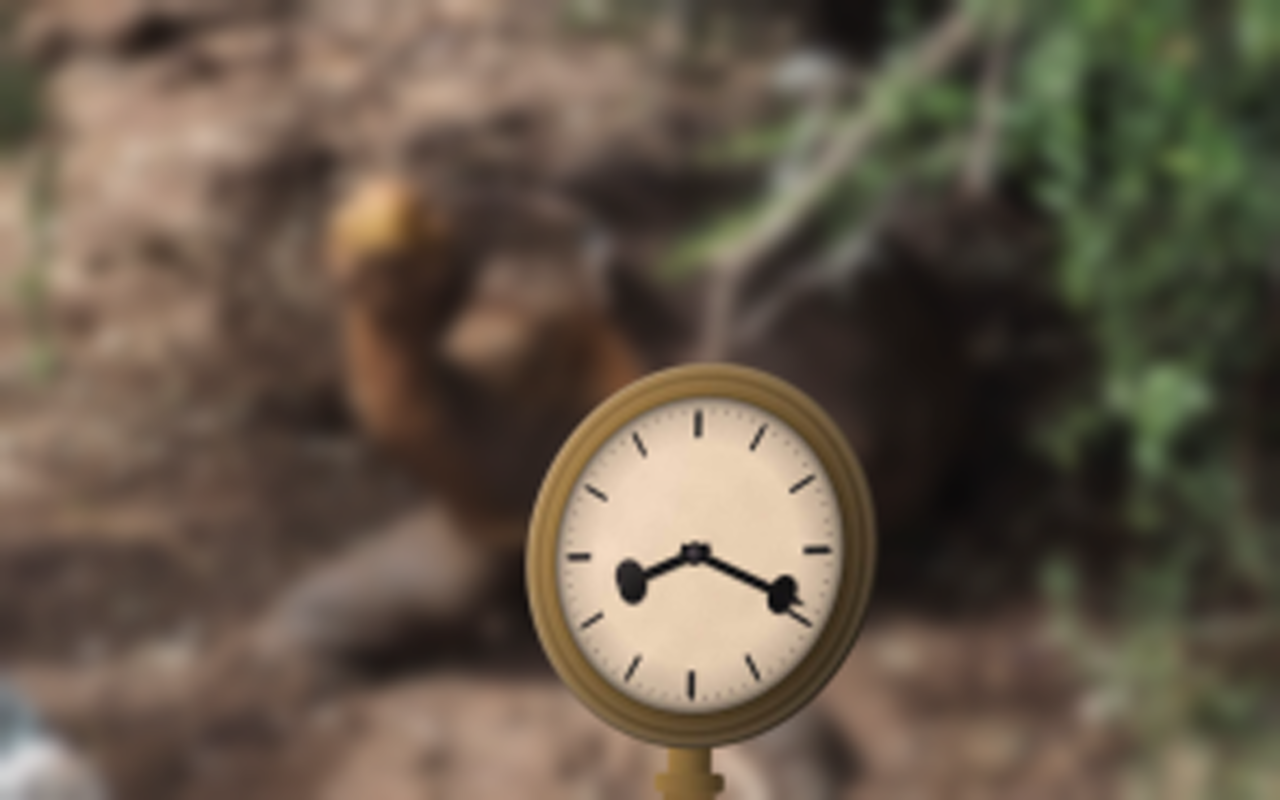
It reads 8h19
